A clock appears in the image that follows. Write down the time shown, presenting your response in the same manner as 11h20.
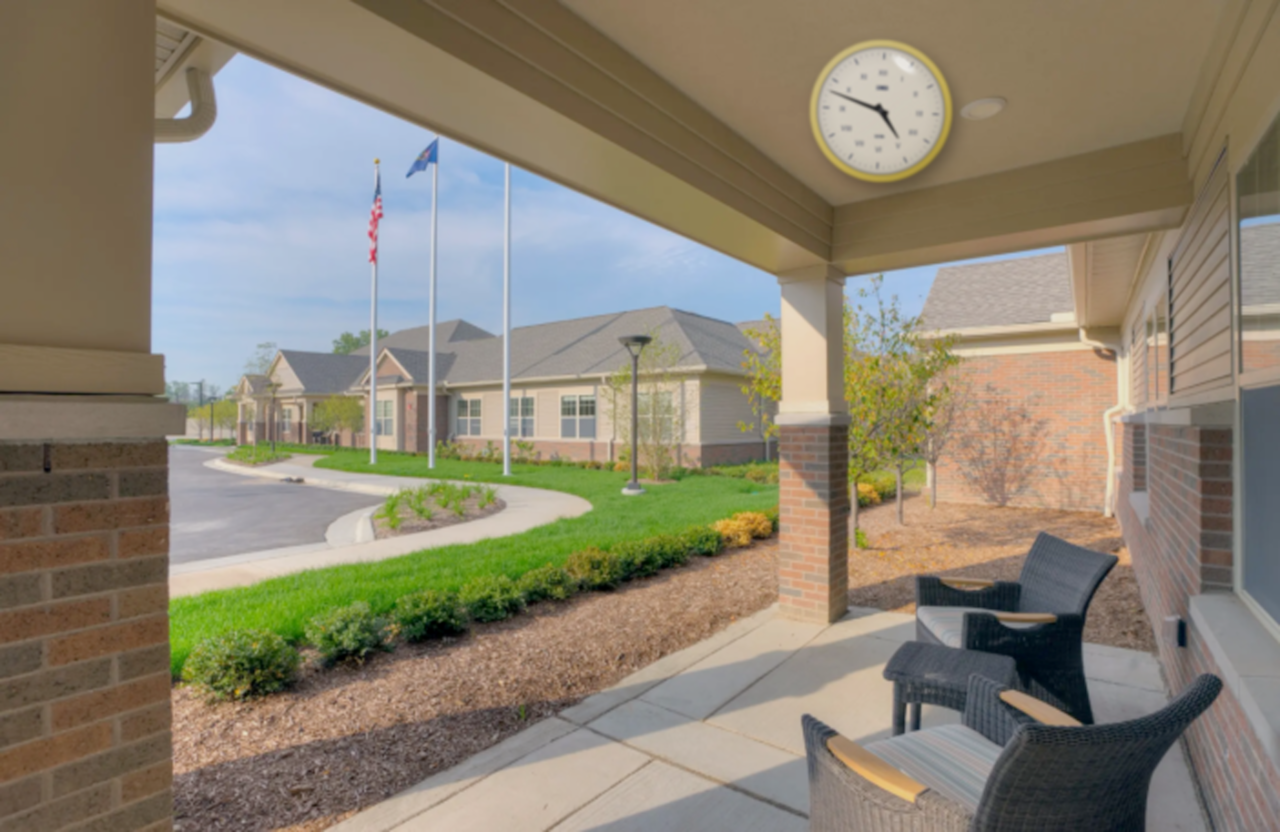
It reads 4h48
